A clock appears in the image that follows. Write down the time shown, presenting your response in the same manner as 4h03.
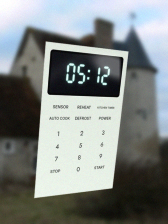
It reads 5h12
